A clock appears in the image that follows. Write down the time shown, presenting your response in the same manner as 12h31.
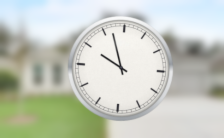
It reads 9h57
